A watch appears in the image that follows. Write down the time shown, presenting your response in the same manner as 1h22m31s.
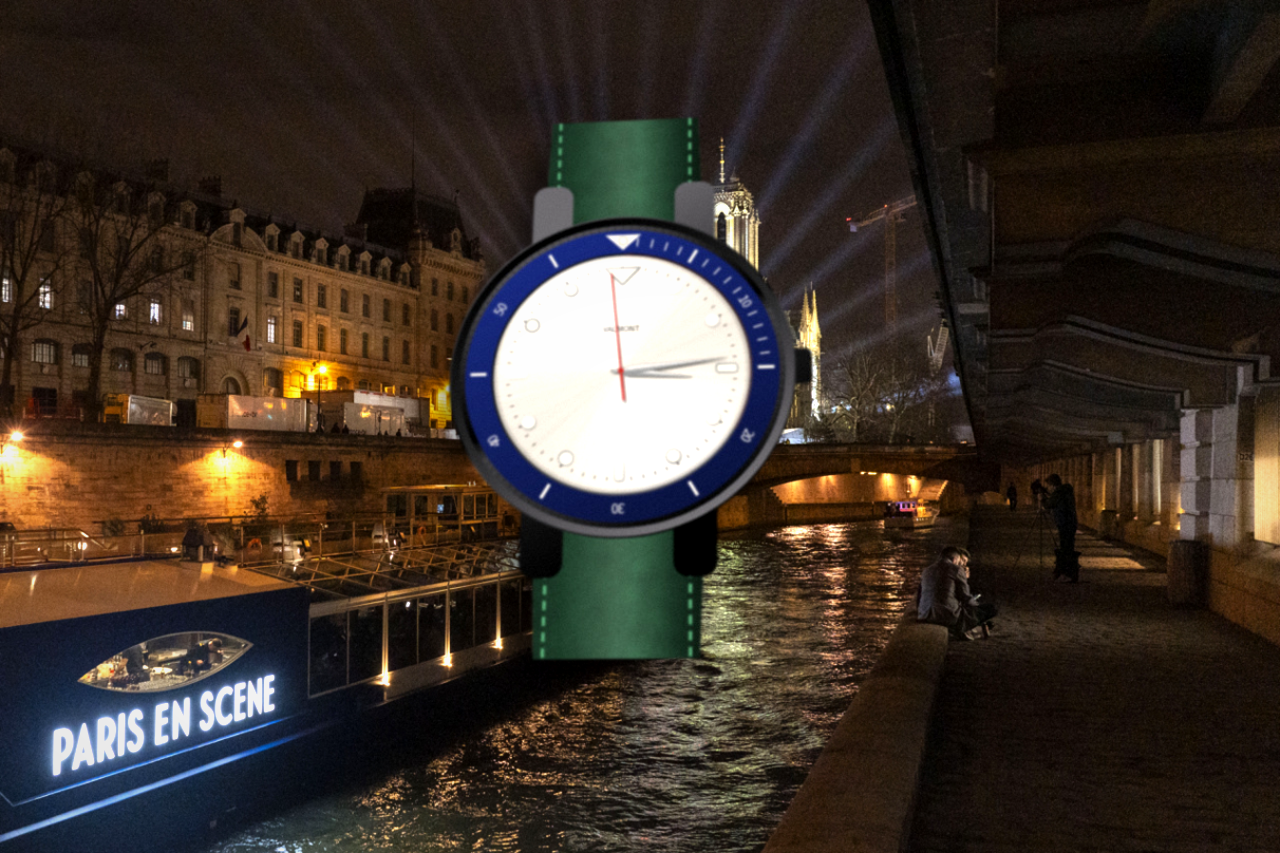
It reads 3h13m59s
